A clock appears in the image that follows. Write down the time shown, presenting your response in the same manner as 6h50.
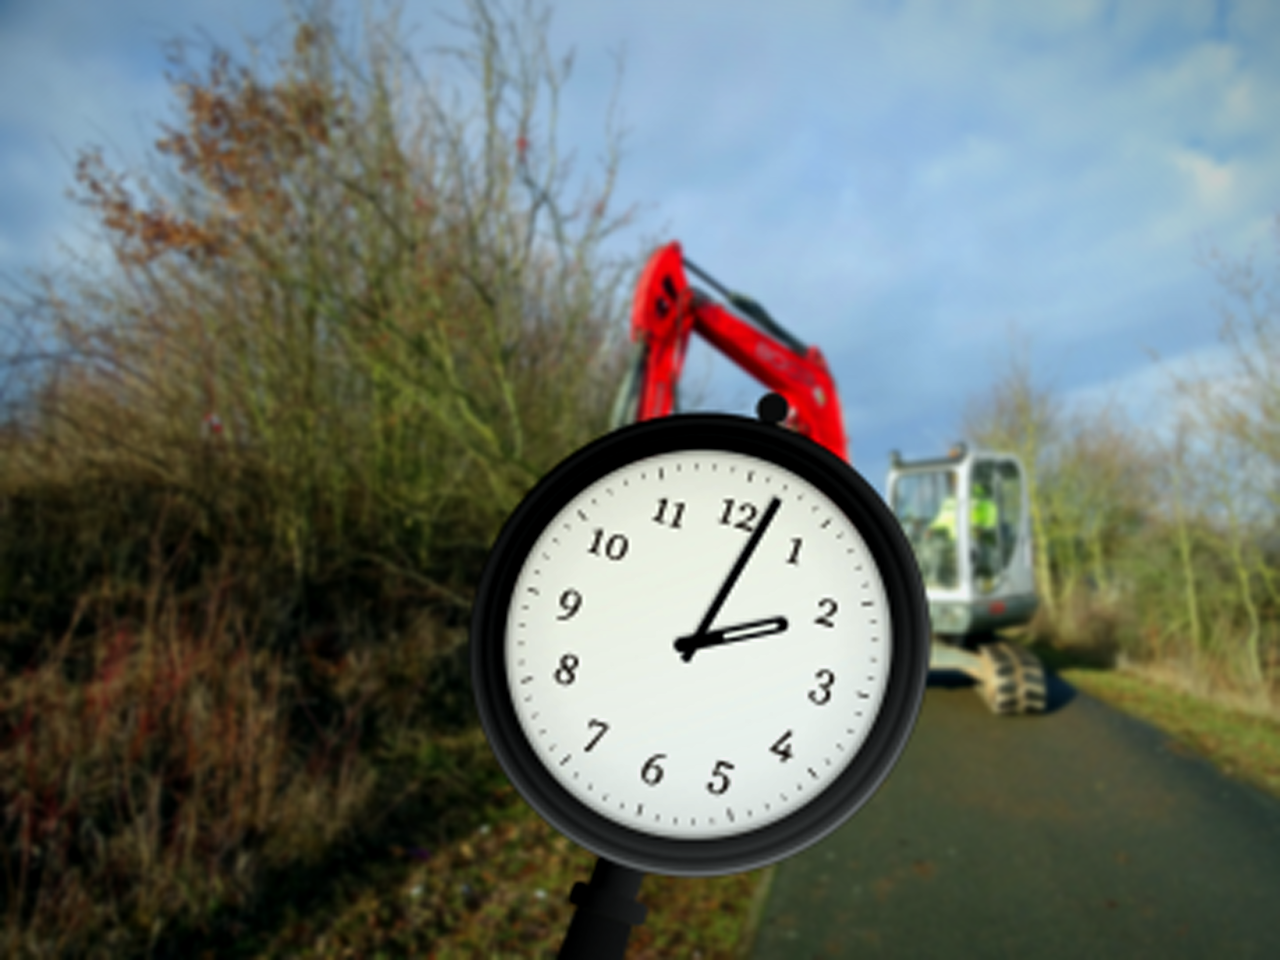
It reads 2h02
